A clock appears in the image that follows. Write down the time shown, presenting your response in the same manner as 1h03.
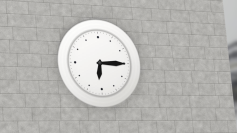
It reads 6h15
